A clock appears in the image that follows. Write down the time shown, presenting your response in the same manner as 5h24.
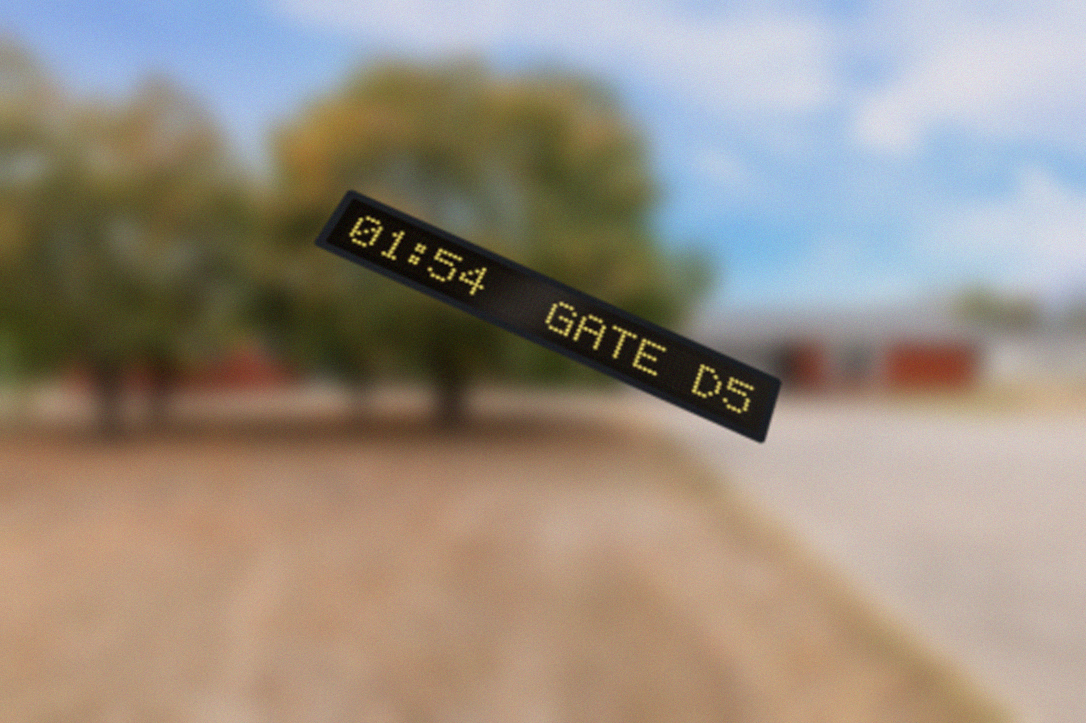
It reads 1h54
